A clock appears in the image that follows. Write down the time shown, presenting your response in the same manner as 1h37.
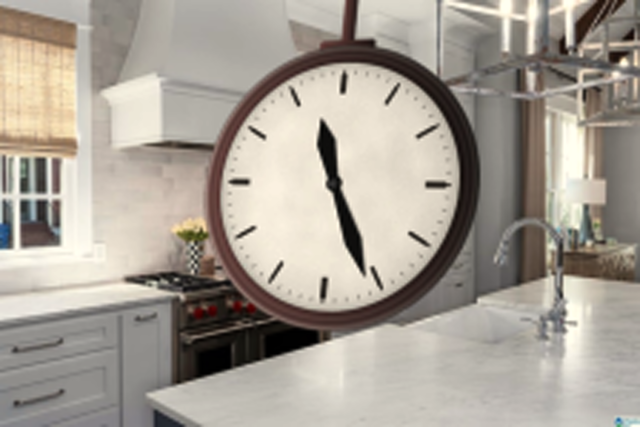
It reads 11h26
